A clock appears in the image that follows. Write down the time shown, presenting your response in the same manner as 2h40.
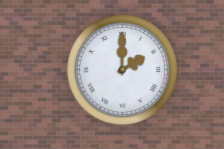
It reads 2h00
